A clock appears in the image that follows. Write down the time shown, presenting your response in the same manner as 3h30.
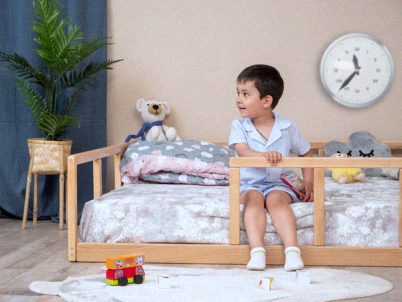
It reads 11h37
